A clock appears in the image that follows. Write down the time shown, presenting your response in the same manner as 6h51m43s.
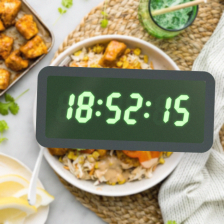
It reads 18h52m15s
